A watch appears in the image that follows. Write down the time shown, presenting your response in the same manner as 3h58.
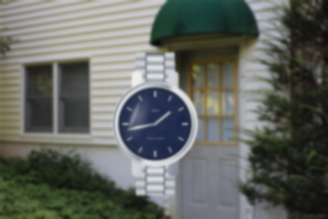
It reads 1h43
